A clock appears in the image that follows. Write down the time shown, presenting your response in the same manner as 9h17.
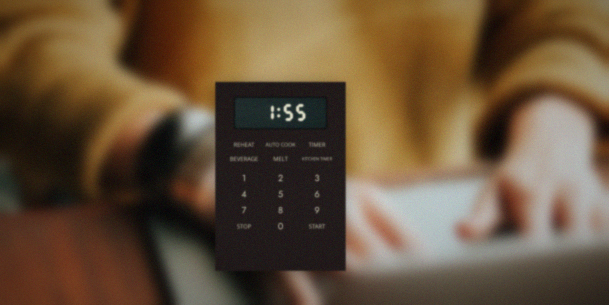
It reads 1h55
